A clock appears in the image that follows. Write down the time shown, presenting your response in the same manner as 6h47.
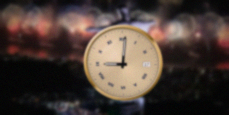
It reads 9h01
